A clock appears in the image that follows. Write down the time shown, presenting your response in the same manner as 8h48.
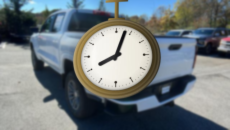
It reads 8h03
